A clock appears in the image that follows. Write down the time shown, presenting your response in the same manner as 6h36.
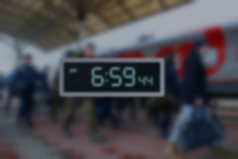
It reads 6h59
